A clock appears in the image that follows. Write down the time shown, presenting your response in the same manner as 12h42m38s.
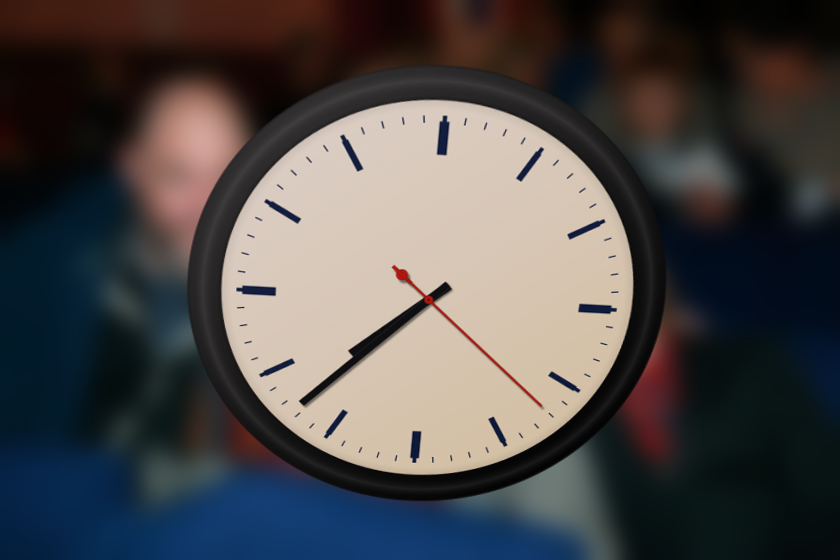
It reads 7h37m22s
